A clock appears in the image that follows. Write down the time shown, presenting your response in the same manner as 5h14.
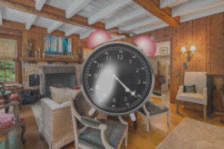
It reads 4h21
